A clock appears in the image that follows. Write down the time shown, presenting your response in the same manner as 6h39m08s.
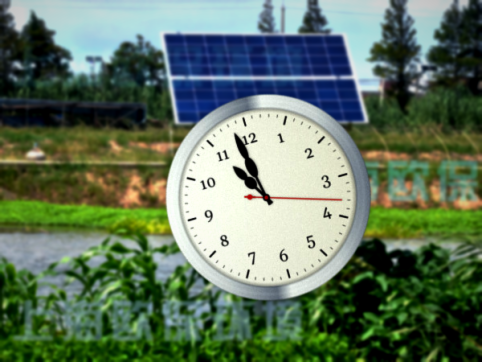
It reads 10h58m18s
